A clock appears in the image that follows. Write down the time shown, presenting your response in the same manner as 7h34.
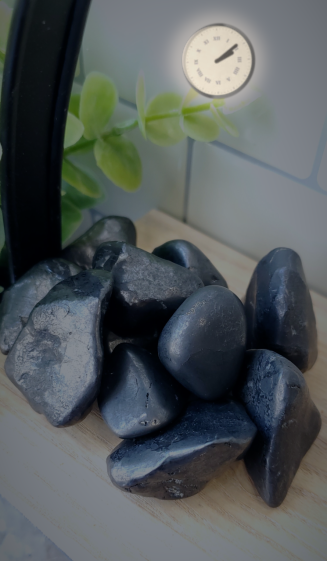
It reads 2h09
